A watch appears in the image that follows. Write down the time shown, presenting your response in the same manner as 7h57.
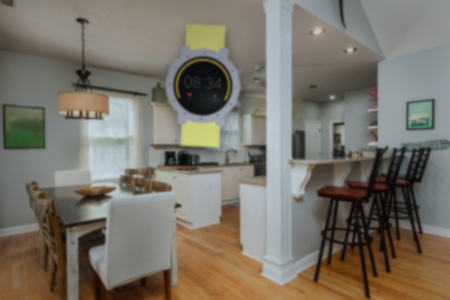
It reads 8h34
